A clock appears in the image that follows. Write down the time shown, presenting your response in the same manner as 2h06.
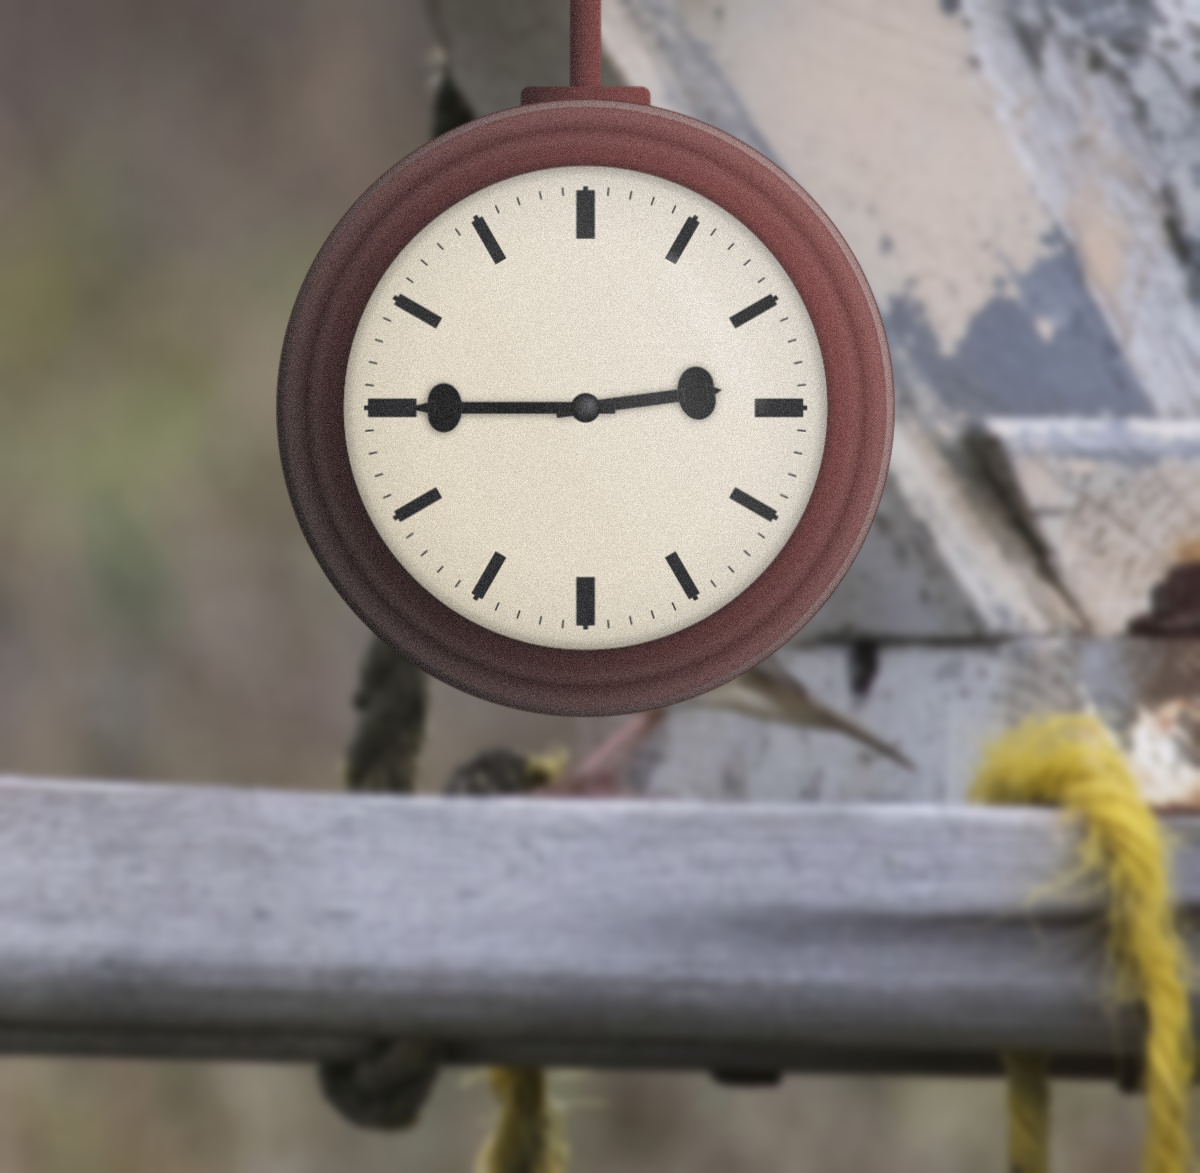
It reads 2h45
